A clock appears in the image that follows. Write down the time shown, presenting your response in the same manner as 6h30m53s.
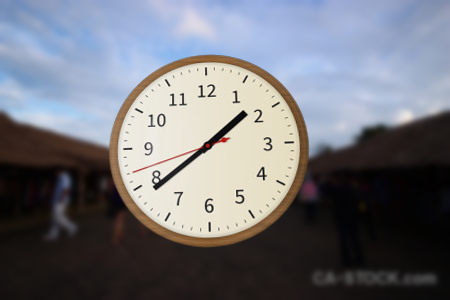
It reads 1h38m42s
